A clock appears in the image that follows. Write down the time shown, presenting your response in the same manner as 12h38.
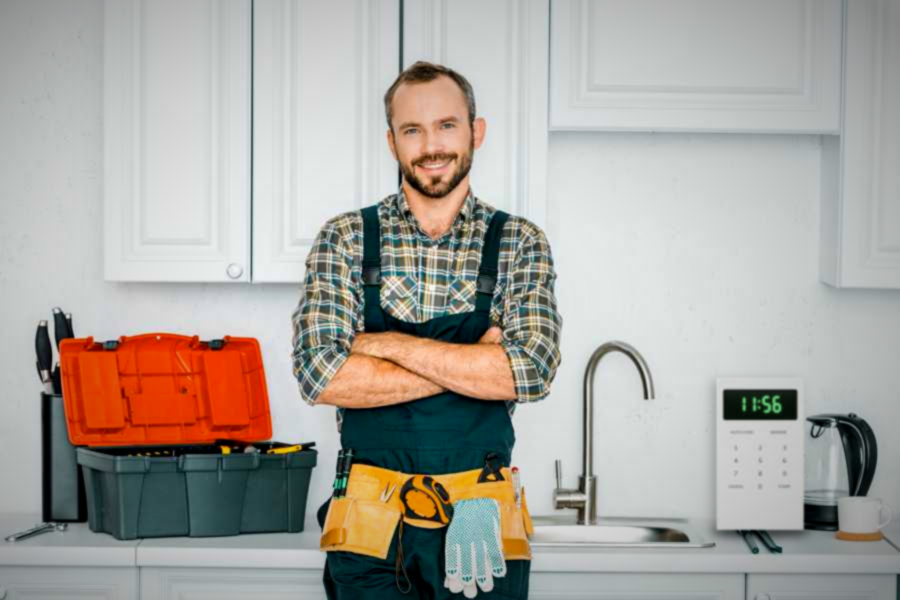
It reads 11h56
